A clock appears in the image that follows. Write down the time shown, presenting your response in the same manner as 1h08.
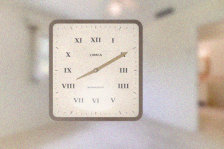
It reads 8h10
